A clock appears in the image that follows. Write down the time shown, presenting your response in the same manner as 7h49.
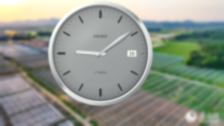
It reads 9h09
